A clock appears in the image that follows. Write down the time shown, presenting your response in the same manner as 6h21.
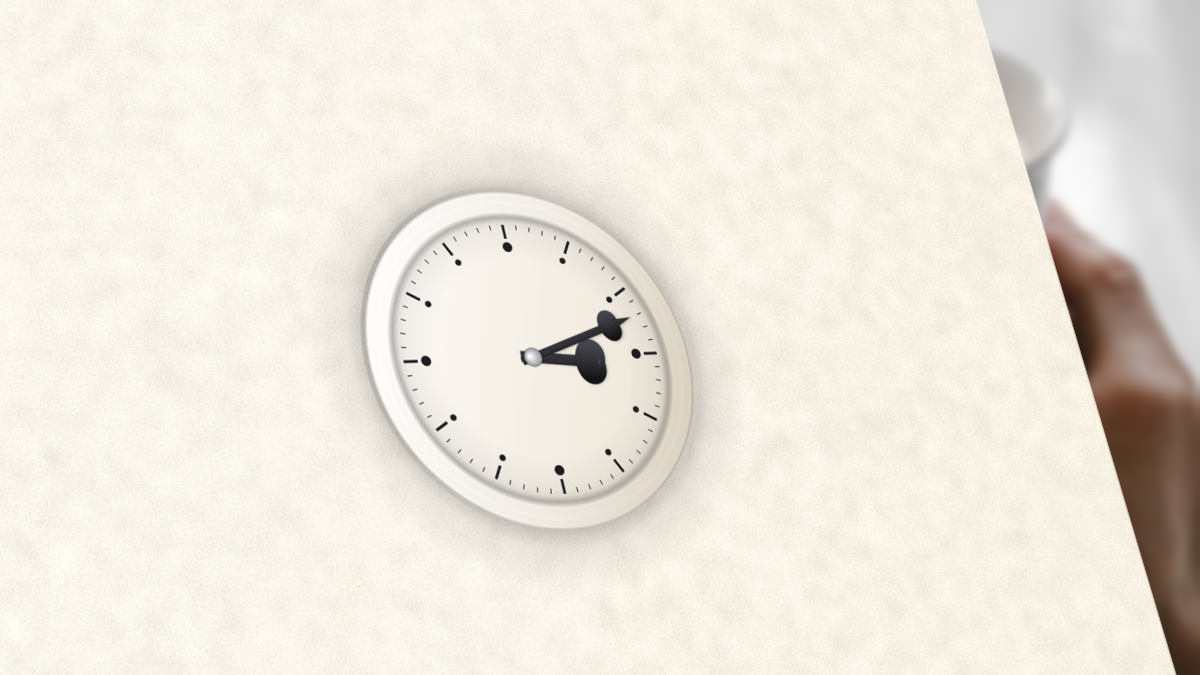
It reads 3h12
